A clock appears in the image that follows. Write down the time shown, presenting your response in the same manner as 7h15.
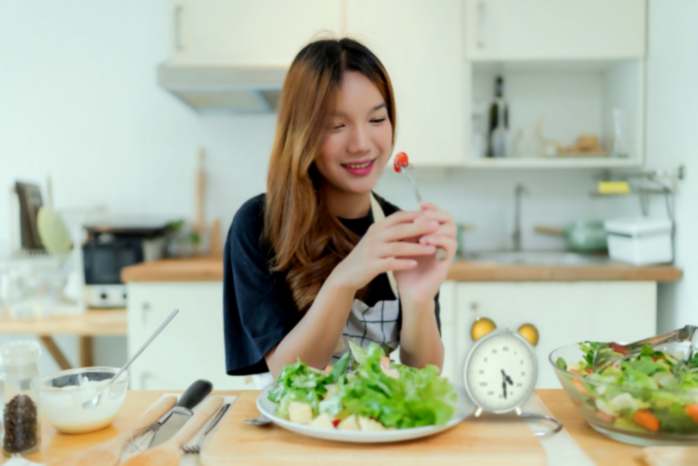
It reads 4h28
